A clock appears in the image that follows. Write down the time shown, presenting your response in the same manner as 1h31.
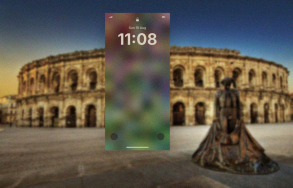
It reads 11h08
